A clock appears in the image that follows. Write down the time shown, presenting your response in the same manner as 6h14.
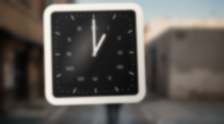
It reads 1h00
